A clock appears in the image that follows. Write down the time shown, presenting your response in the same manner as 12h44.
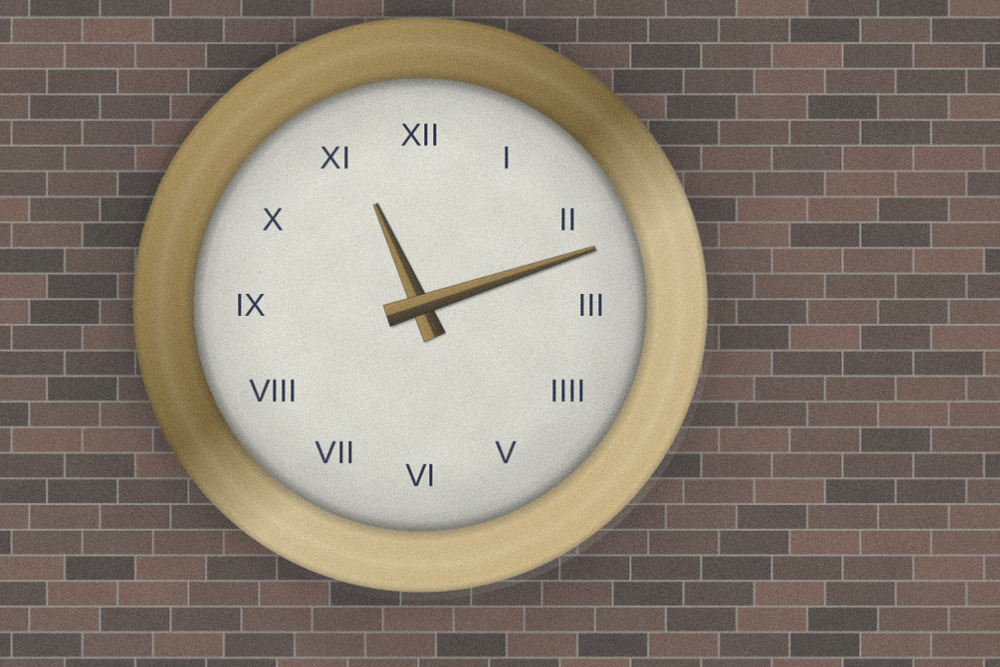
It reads 11h12
